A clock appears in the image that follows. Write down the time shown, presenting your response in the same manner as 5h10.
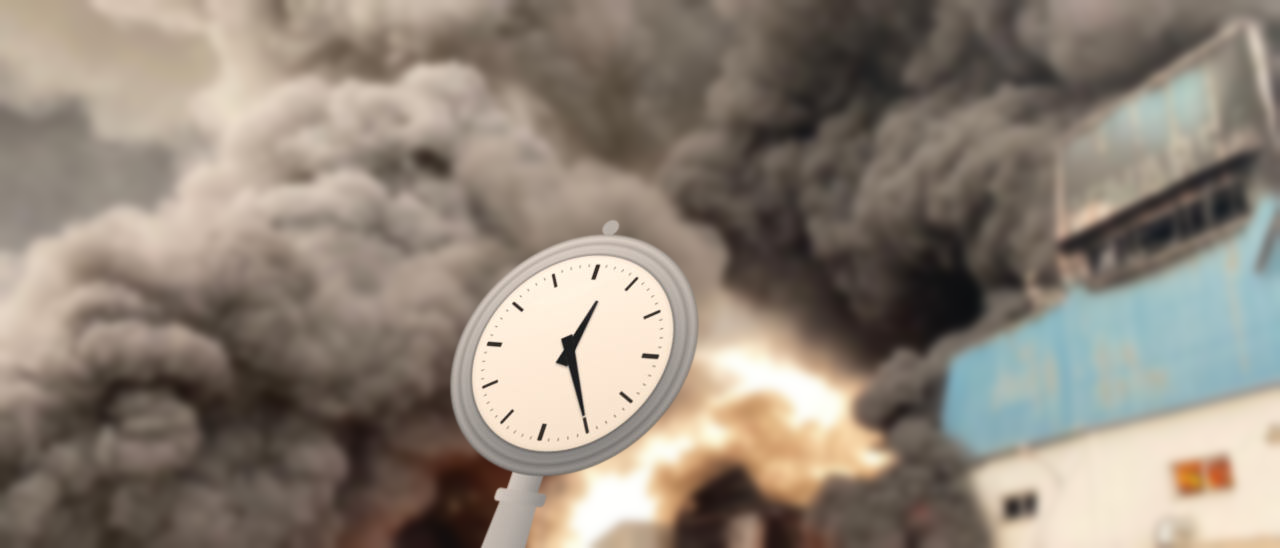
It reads 12h25
